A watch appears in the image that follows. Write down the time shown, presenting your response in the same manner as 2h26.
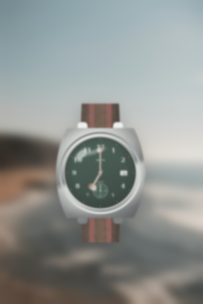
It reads 7h00
